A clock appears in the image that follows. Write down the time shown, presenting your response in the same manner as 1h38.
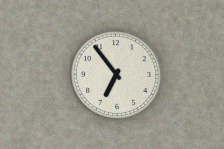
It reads 6h54
